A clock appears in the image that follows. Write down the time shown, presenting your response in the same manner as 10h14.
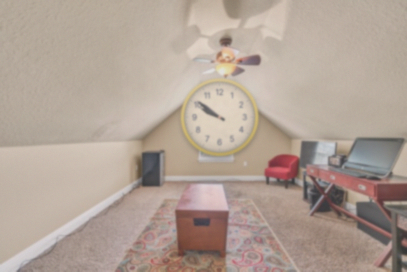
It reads 9h51
